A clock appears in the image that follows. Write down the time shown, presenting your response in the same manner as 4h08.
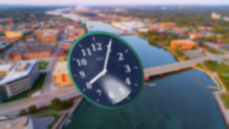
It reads 8h05
